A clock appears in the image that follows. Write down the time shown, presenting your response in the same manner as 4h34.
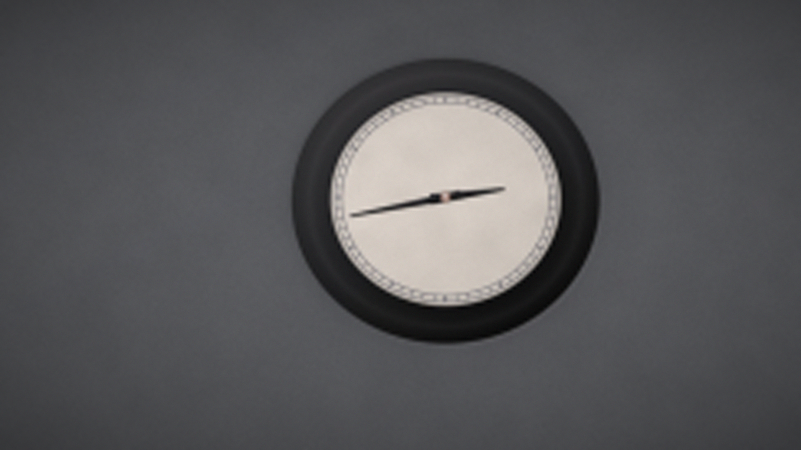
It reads 2h43
